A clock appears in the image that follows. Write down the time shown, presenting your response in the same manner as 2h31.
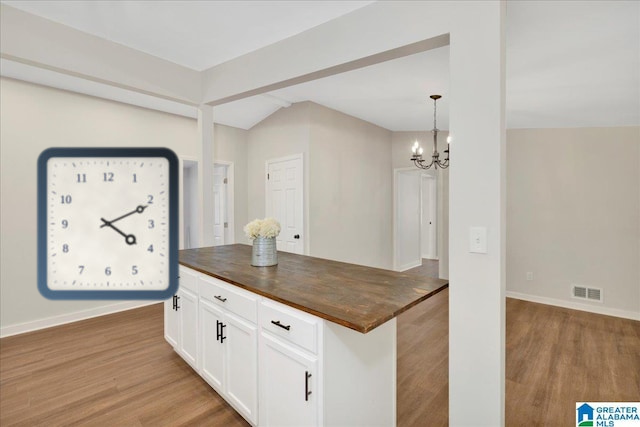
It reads 4h11
